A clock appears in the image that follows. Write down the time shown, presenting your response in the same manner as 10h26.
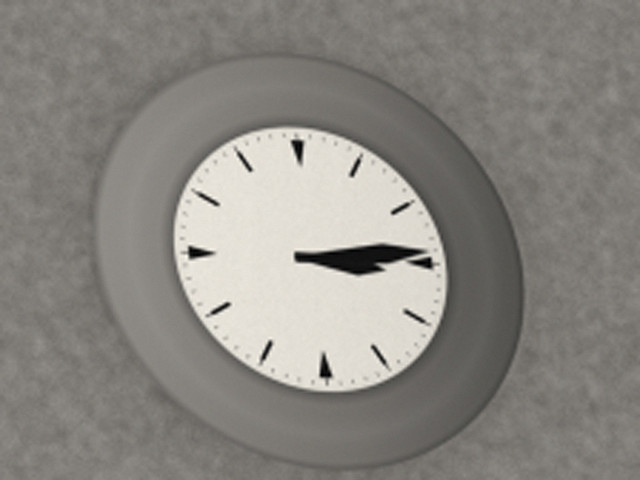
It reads 3h14
